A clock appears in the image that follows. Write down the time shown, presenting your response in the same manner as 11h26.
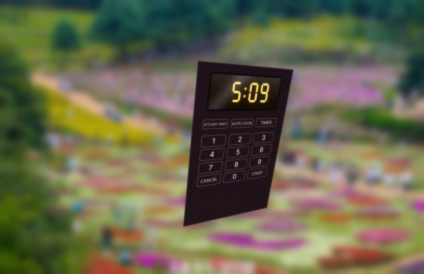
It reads 5h09
